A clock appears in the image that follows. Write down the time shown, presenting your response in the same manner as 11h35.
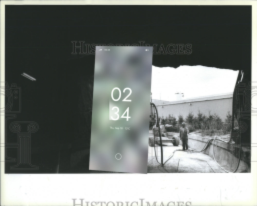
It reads 2h34
